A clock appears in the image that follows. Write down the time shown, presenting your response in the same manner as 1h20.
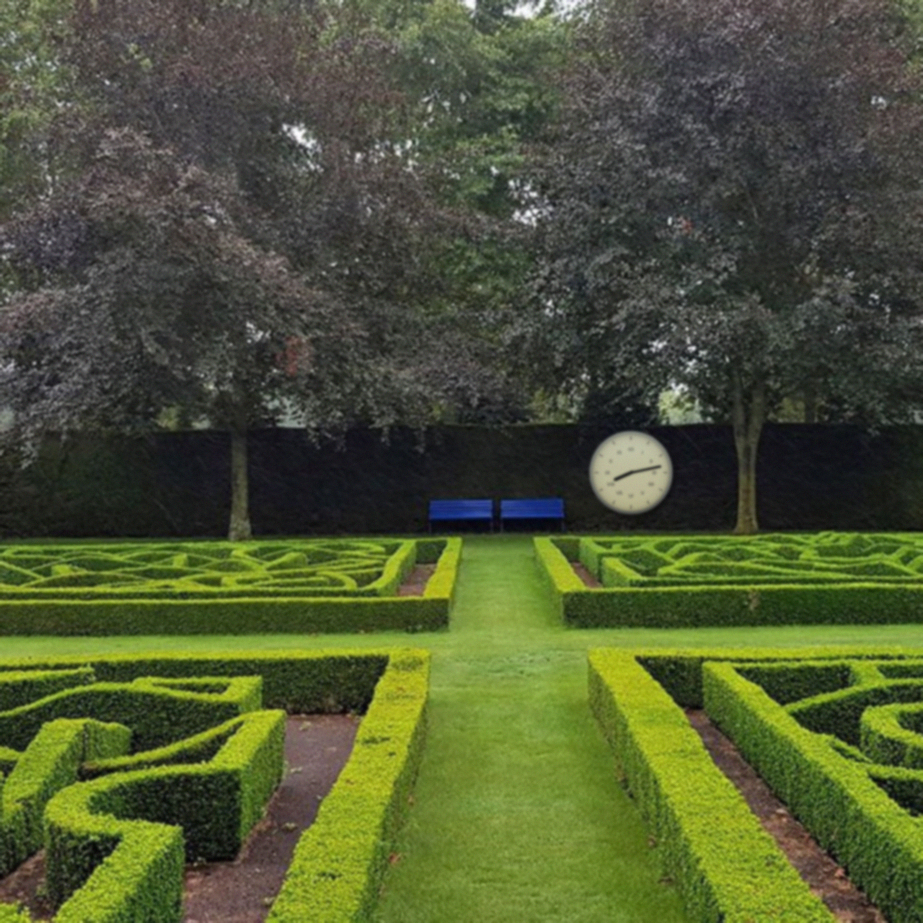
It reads 8h13
